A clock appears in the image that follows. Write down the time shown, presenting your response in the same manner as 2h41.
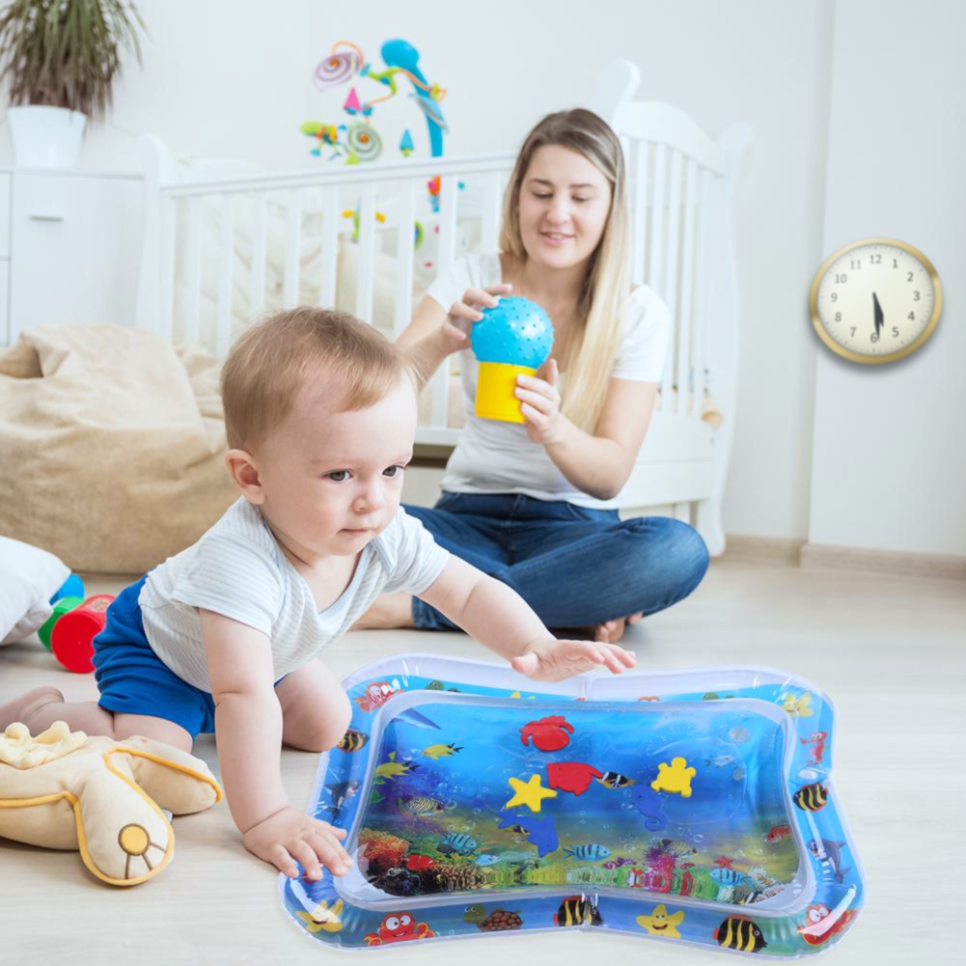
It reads 5h29
